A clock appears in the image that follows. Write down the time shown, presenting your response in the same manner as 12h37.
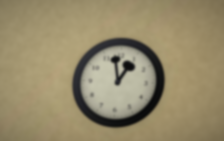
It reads 12h58
